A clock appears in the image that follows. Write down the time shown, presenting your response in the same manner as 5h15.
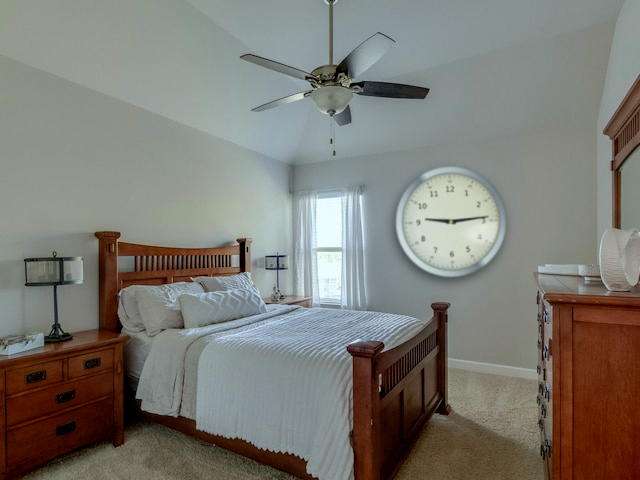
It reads 9h14
